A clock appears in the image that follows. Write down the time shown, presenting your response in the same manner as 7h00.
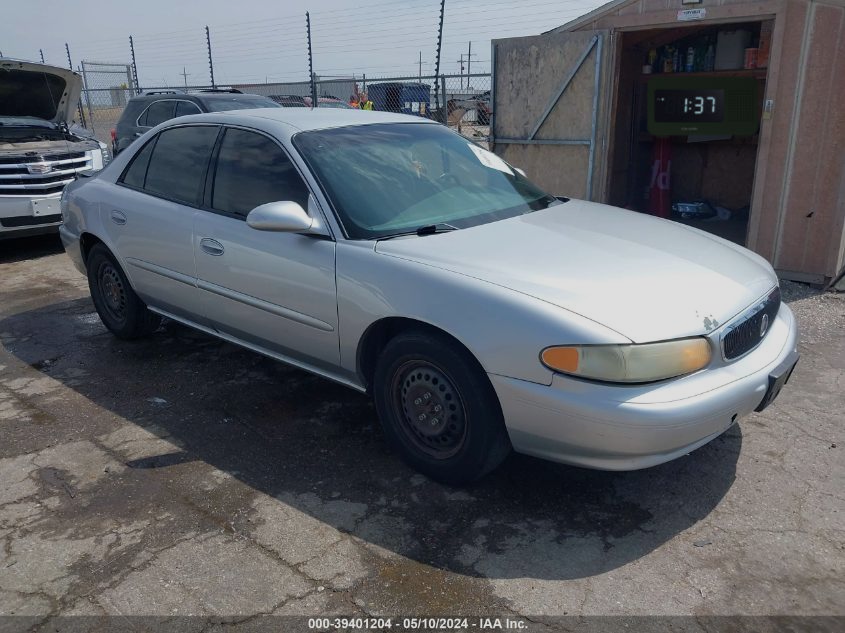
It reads 1h37
